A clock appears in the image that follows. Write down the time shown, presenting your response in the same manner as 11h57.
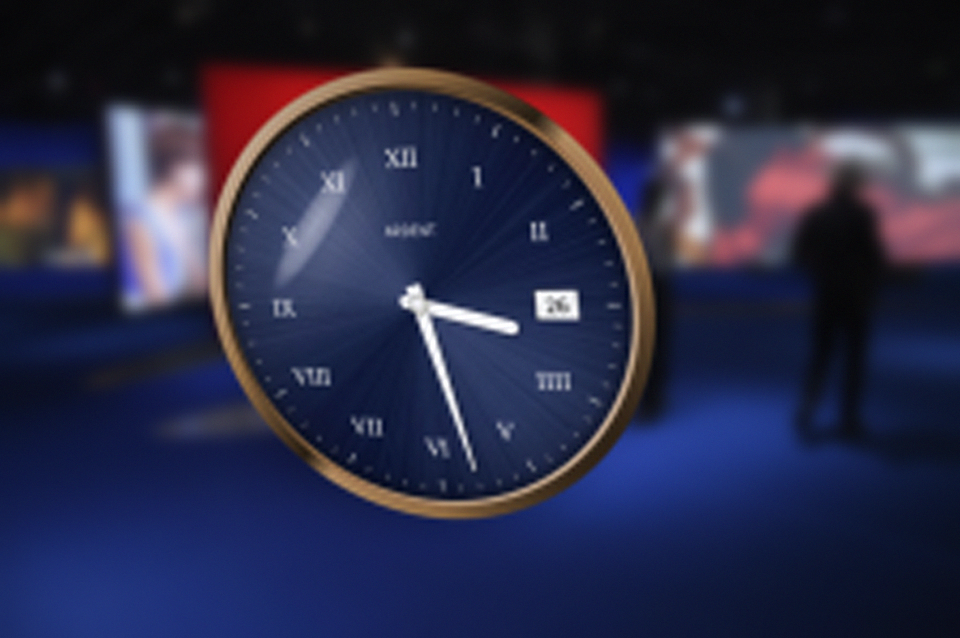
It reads 3h28
